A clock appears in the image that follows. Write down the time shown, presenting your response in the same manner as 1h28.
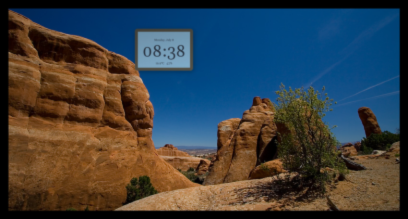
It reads 8h38
